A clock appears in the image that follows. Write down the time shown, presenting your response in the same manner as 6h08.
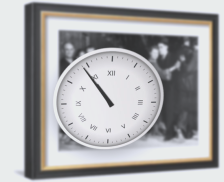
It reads 10h54
